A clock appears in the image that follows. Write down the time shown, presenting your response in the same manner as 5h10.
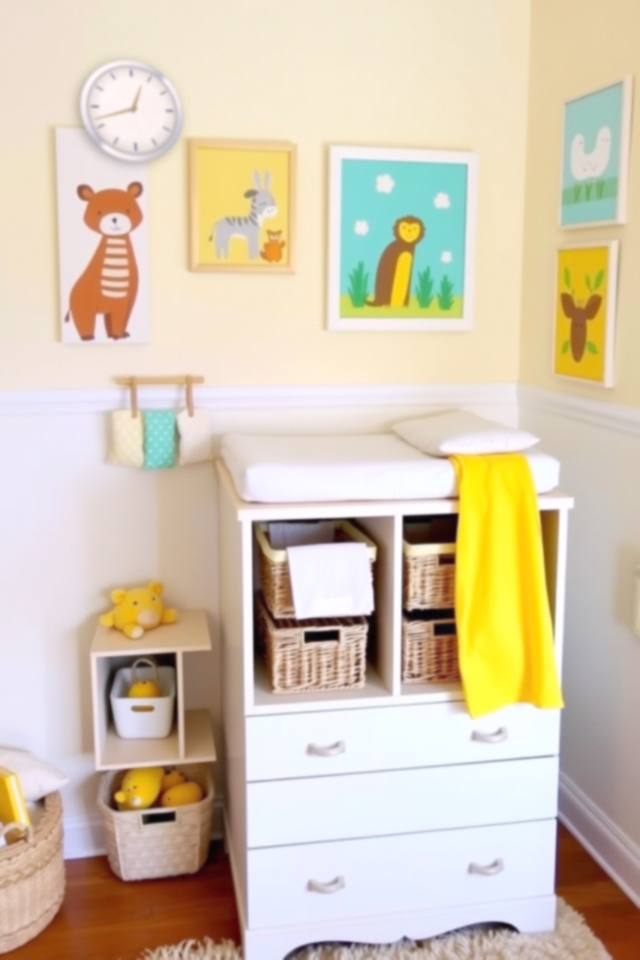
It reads 12h42
